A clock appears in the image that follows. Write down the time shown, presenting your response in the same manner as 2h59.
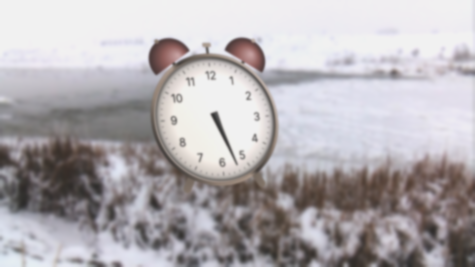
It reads 5h27
